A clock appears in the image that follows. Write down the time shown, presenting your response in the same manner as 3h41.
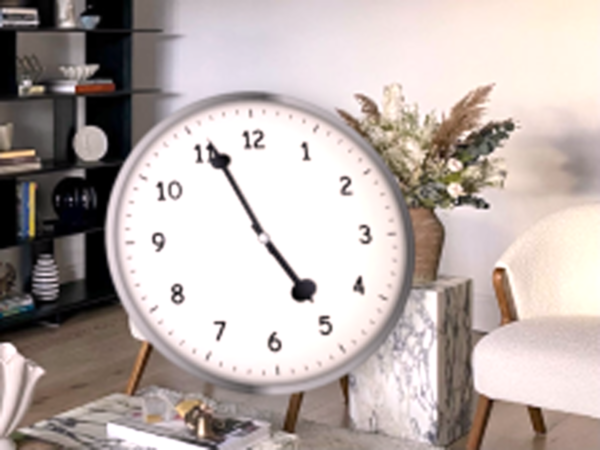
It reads 4h56
